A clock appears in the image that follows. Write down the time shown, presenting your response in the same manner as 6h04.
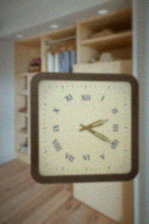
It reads 2h20
